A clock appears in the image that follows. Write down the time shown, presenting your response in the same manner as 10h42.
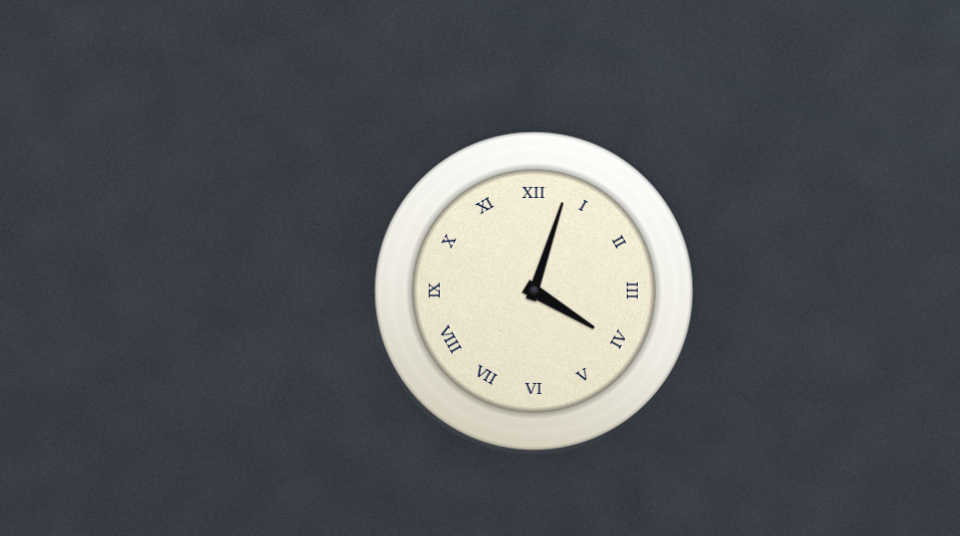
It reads 4h03
